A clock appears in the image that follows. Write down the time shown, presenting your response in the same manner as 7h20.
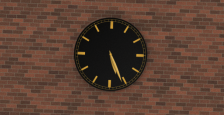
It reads 5h26
